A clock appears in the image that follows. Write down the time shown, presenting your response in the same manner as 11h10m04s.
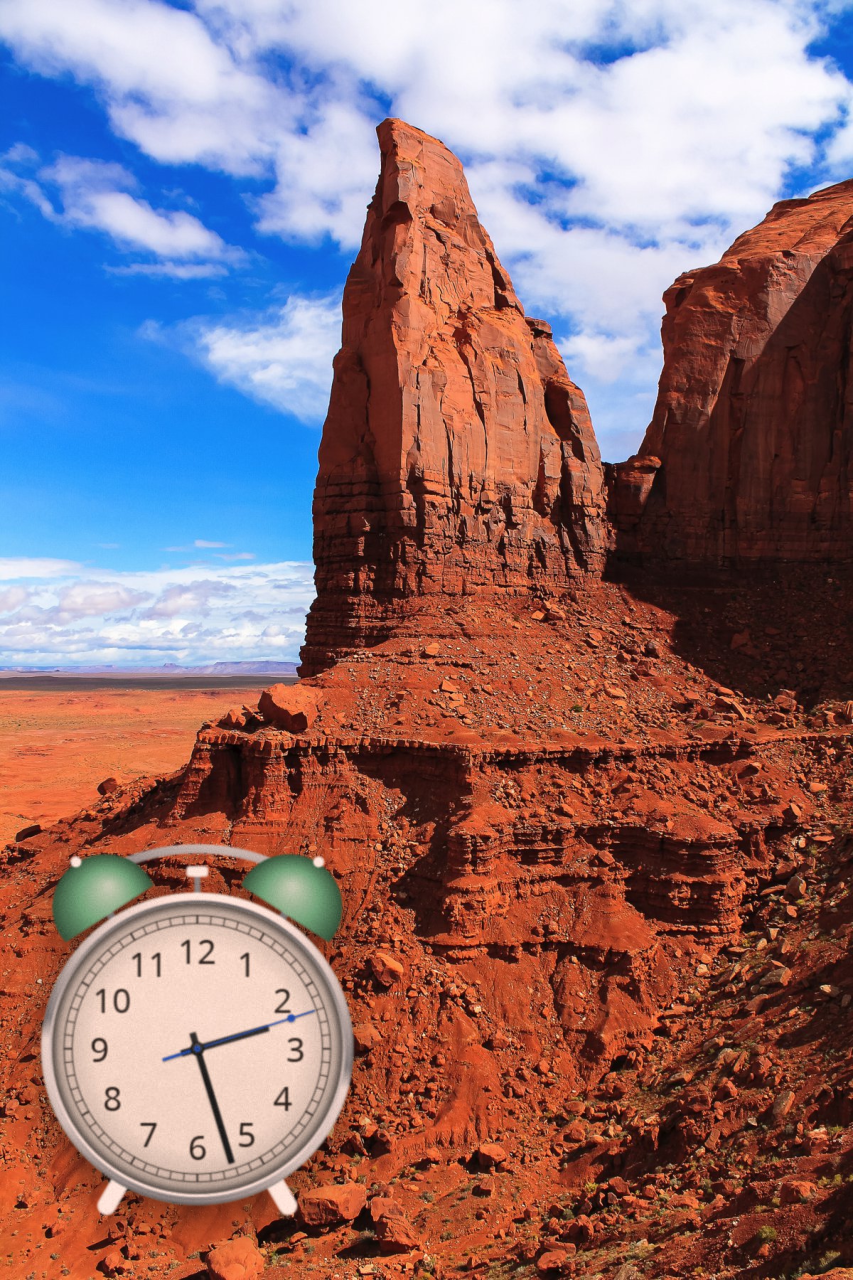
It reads 2h27m12s
